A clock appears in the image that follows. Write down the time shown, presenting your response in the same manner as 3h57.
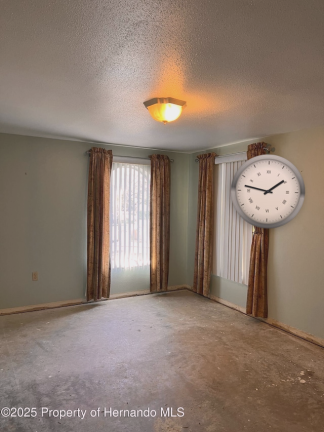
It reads 1h47
